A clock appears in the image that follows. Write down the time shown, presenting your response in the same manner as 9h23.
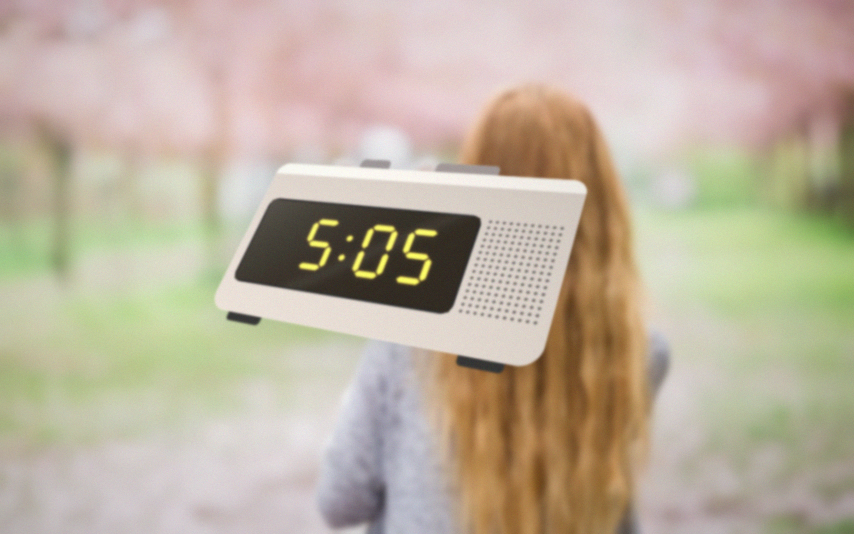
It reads 5h05
